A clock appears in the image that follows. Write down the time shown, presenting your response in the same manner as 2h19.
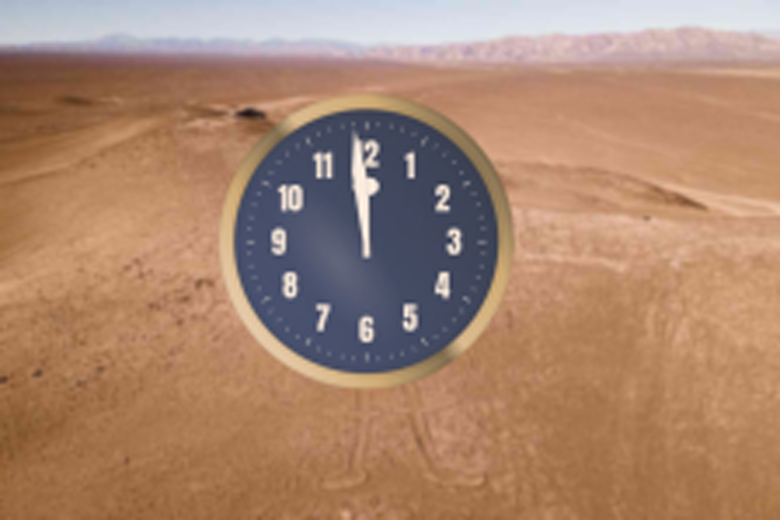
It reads 11h59
